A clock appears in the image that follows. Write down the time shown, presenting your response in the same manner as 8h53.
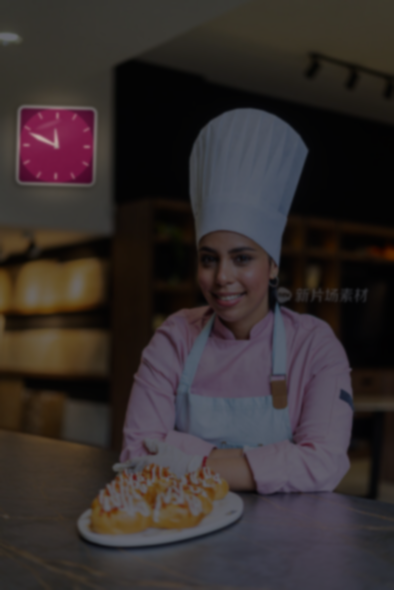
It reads 11h49
